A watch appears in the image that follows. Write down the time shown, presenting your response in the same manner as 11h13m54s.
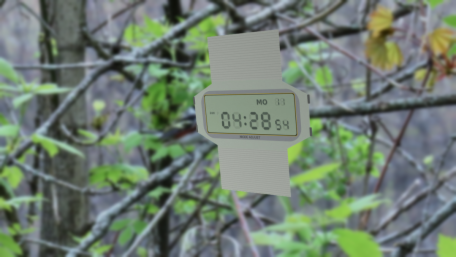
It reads 4h28m54s
